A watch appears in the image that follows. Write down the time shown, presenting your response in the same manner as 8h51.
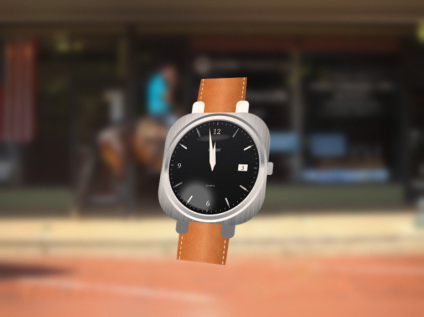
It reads 11h58
